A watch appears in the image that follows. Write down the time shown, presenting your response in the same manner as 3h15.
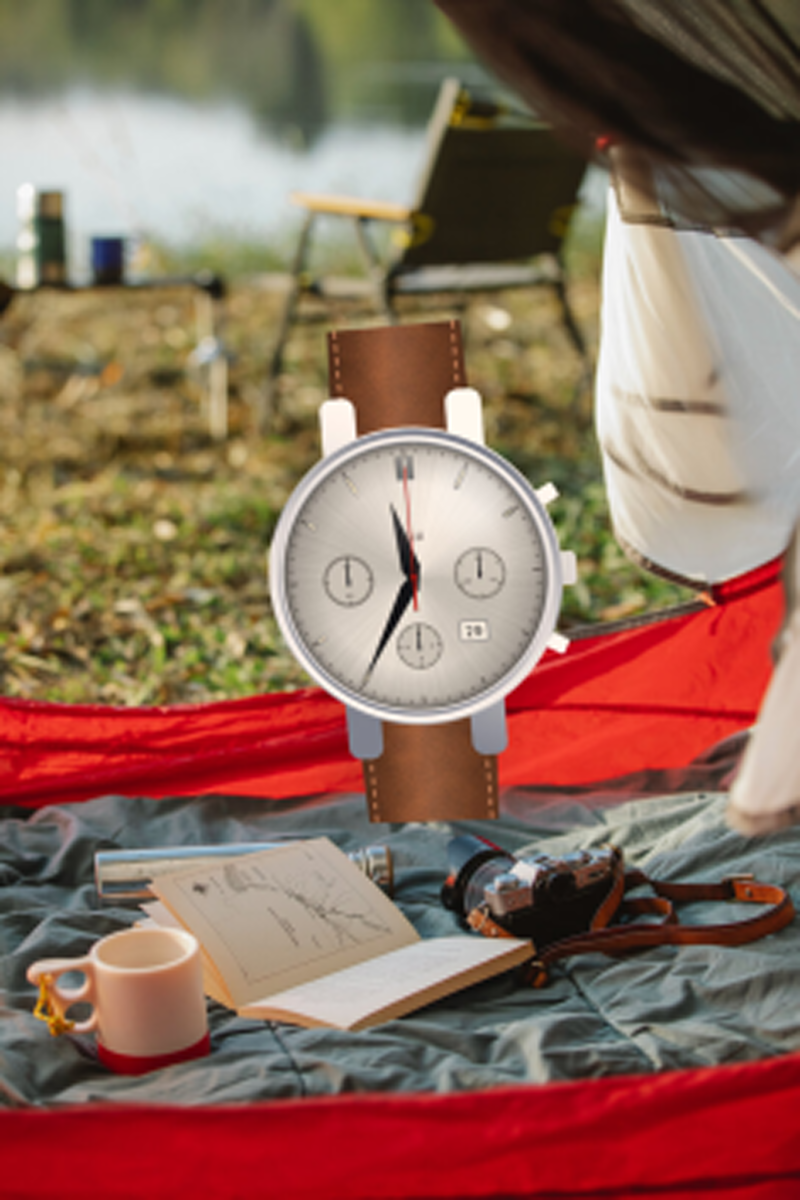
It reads 11h35
